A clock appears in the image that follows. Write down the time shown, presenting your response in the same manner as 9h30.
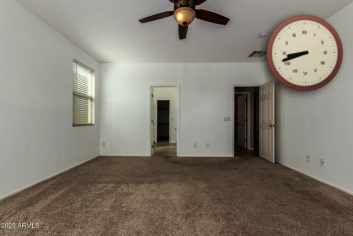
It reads 8h42
